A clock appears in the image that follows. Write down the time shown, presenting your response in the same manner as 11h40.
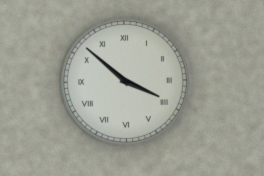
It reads 3h52
